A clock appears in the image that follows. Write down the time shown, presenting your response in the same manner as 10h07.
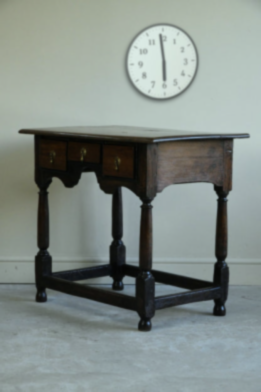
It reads 5h59
